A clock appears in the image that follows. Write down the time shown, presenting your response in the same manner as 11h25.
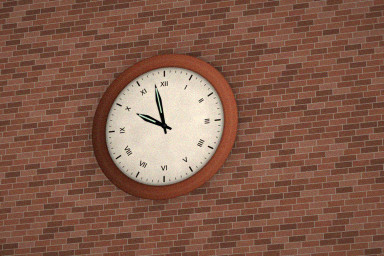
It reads 9h58
